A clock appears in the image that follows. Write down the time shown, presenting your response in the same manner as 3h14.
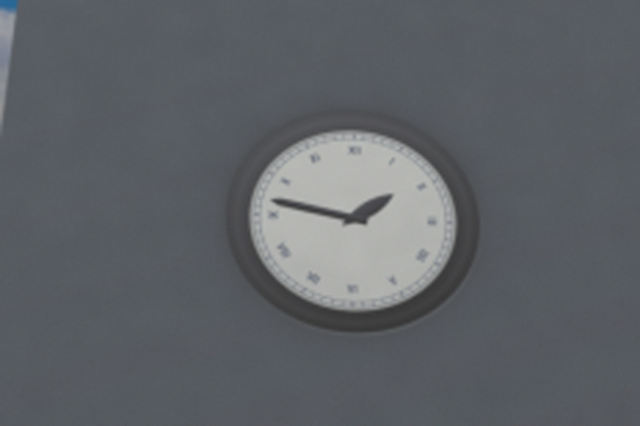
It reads 1h47
